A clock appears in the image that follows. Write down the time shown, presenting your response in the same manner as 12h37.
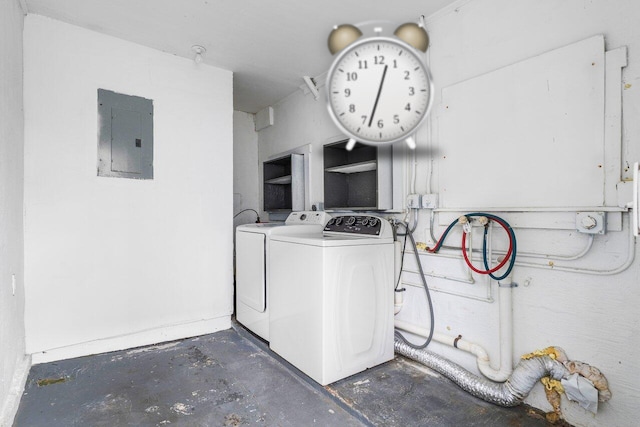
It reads 12h33
